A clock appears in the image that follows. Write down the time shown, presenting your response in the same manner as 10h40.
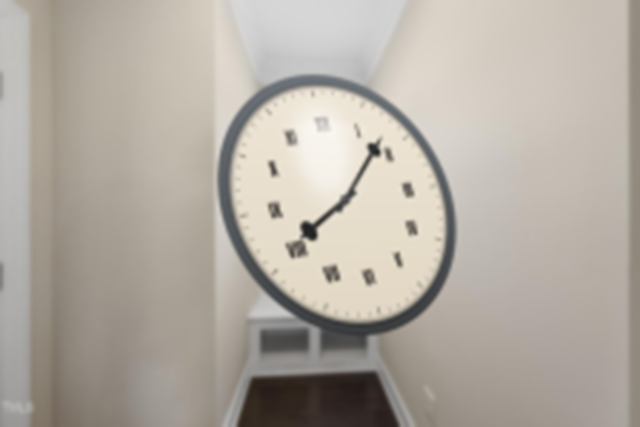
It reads 8h08
